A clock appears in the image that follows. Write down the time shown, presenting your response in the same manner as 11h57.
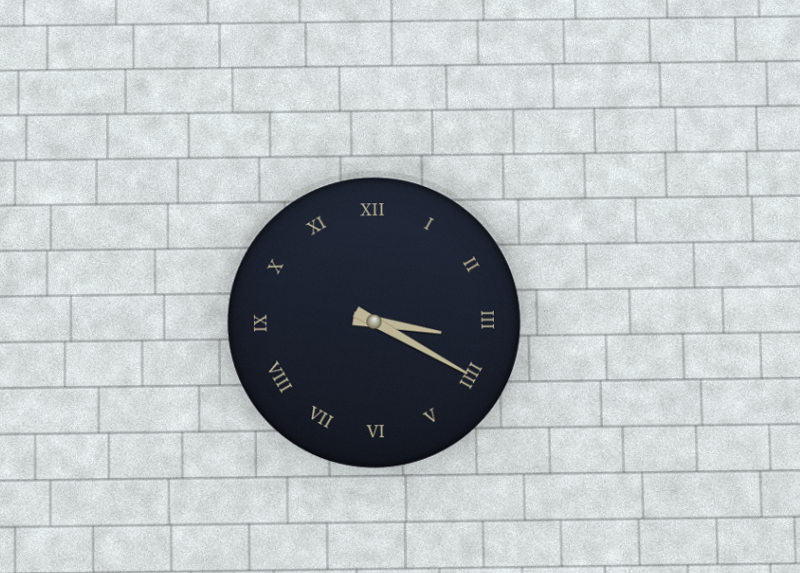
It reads 3h20
